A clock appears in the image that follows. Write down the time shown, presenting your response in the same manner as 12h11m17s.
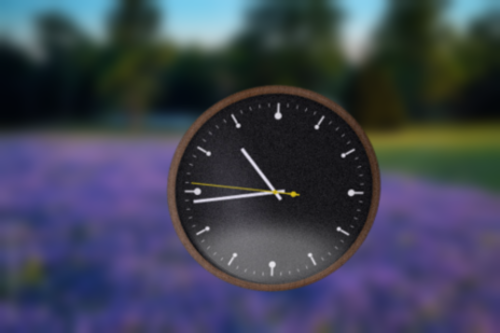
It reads 10h43m46s
